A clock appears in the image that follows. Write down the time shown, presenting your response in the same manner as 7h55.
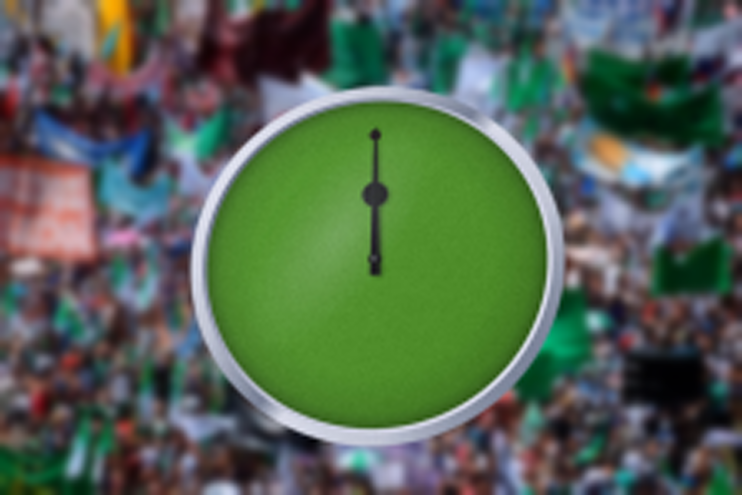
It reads 12h00
